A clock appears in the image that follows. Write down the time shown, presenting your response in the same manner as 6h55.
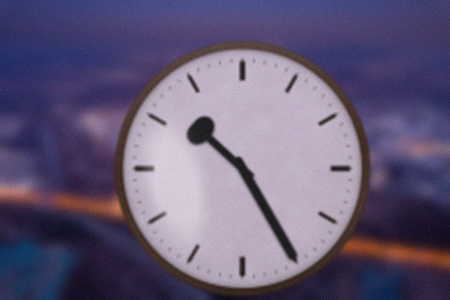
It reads 10h25
